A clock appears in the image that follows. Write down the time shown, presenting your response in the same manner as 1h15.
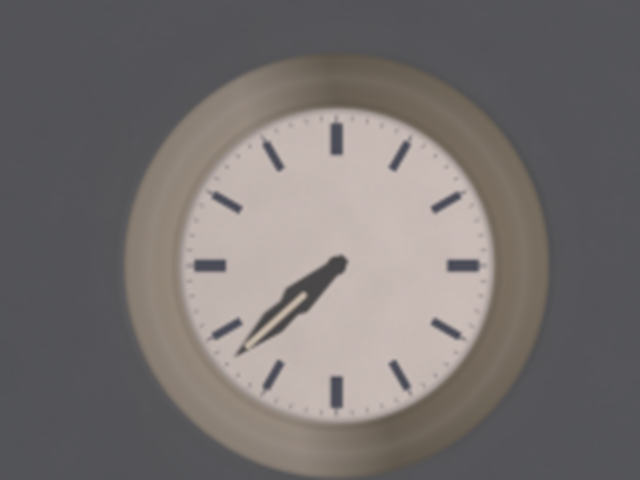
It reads 7h38
